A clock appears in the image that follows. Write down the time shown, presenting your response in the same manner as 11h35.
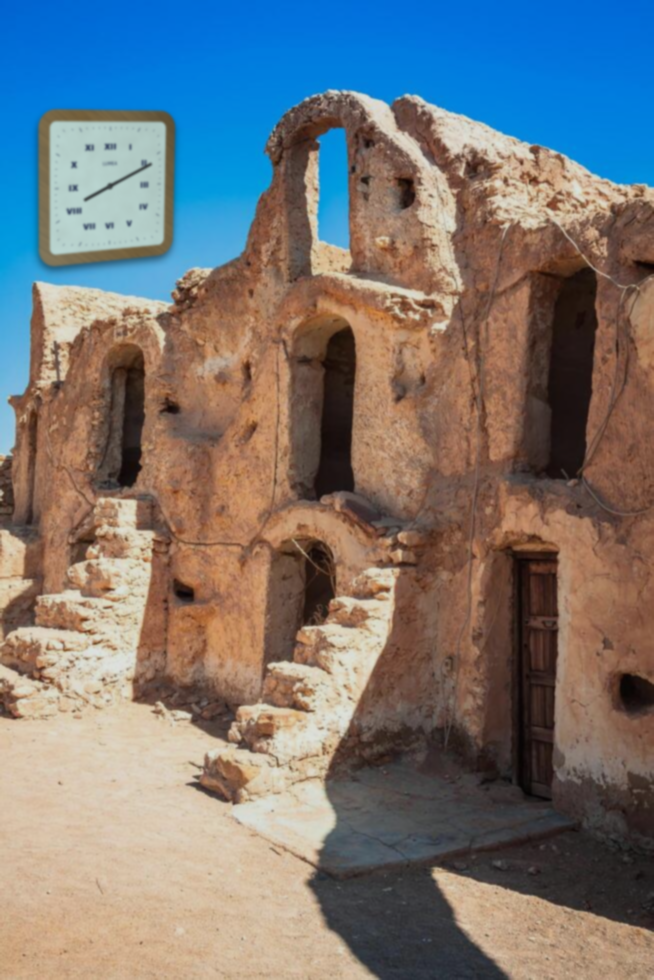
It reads 8h11
